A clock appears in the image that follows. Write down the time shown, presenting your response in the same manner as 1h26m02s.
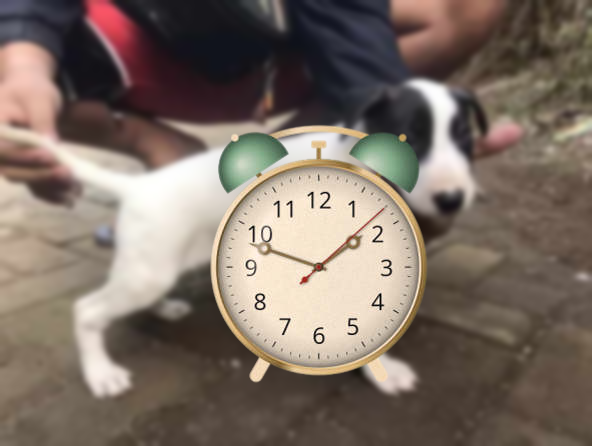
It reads 1h48m08s
